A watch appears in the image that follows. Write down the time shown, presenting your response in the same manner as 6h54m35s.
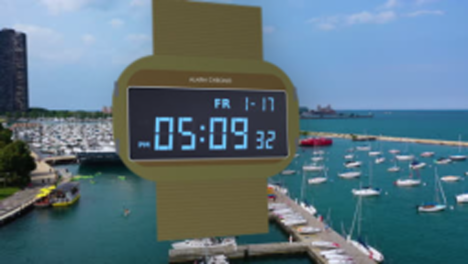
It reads 5h09m32s
